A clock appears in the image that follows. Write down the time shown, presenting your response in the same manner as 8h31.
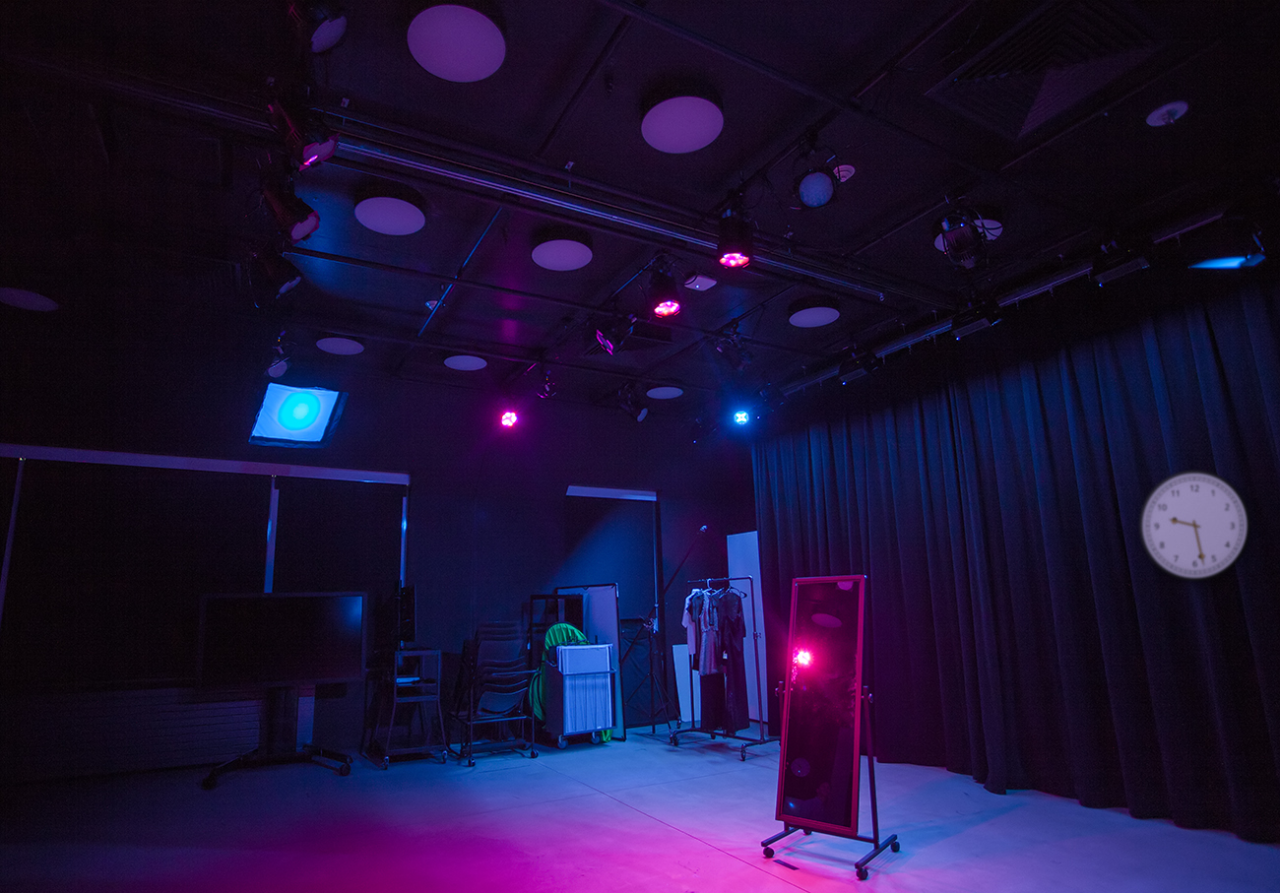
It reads 9h28
